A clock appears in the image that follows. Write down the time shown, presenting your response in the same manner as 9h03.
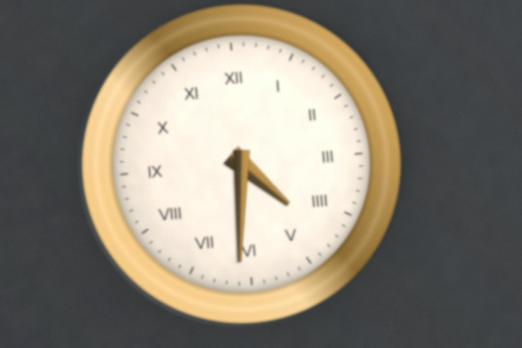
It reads 4h31
